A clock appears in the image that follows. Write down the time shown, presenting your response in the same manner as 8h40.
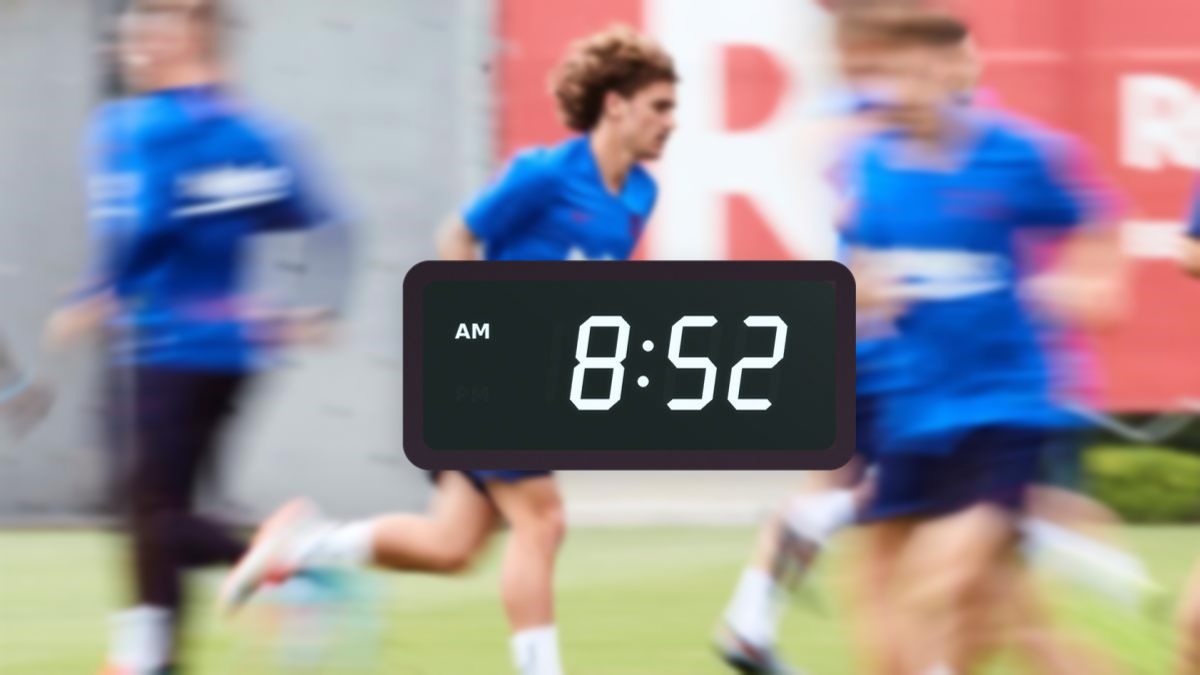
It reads 8h52
